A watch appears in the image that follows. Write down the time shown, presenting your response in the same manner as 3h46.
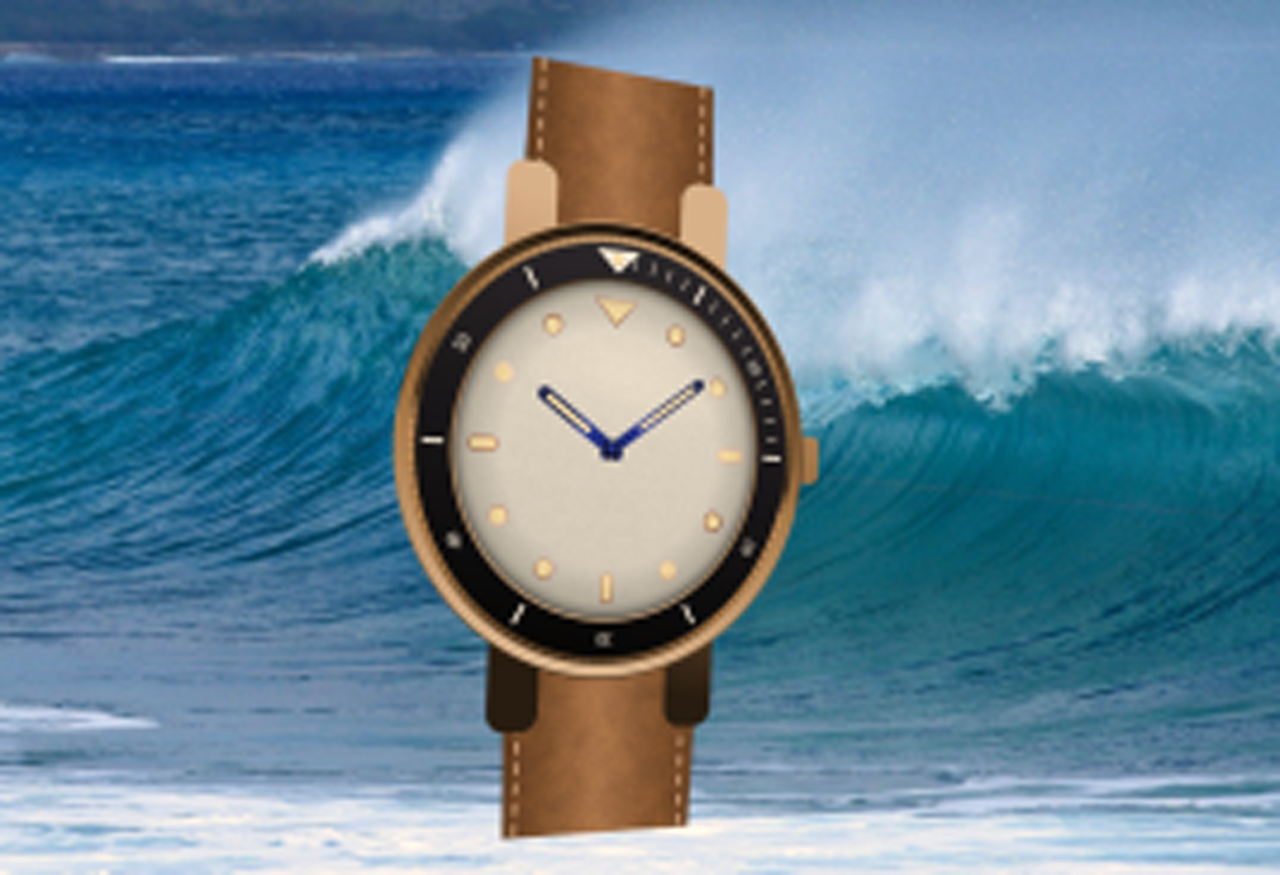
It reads 10h09
